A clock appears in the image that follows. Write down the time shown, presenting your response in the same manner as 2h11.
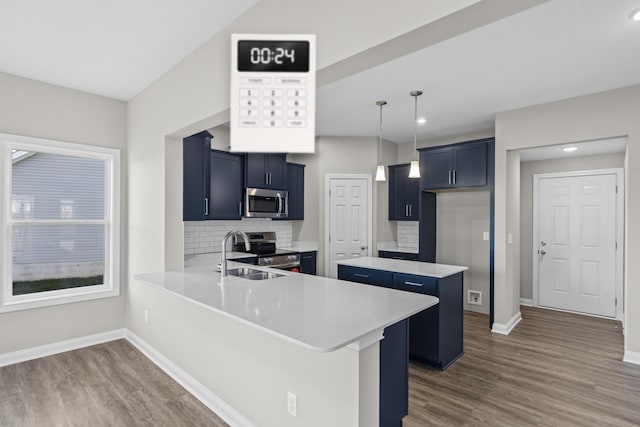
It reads 0h24
